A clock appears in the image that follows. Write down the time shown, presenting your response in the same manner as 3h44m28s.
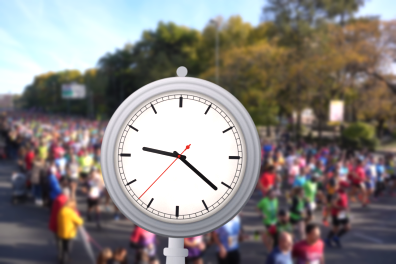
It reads 9h21m37s
